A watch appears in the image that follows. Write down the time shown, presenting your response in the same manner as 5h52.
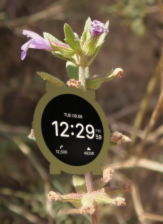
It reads 12h29
